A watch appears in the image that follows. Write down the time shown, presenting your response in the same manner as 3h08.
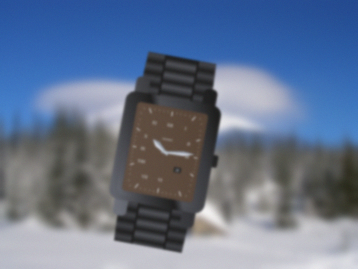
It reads 10h14
